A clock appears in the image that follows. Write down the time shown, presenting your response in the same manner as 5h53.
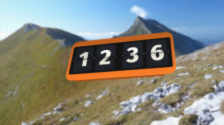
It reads 12h36
